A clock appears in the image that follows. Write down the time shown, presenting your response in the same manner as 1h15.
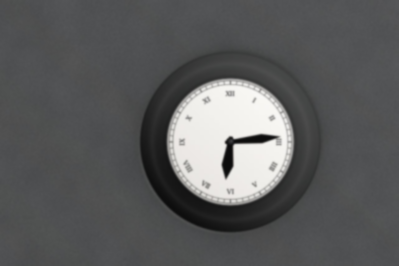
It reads 6h14
